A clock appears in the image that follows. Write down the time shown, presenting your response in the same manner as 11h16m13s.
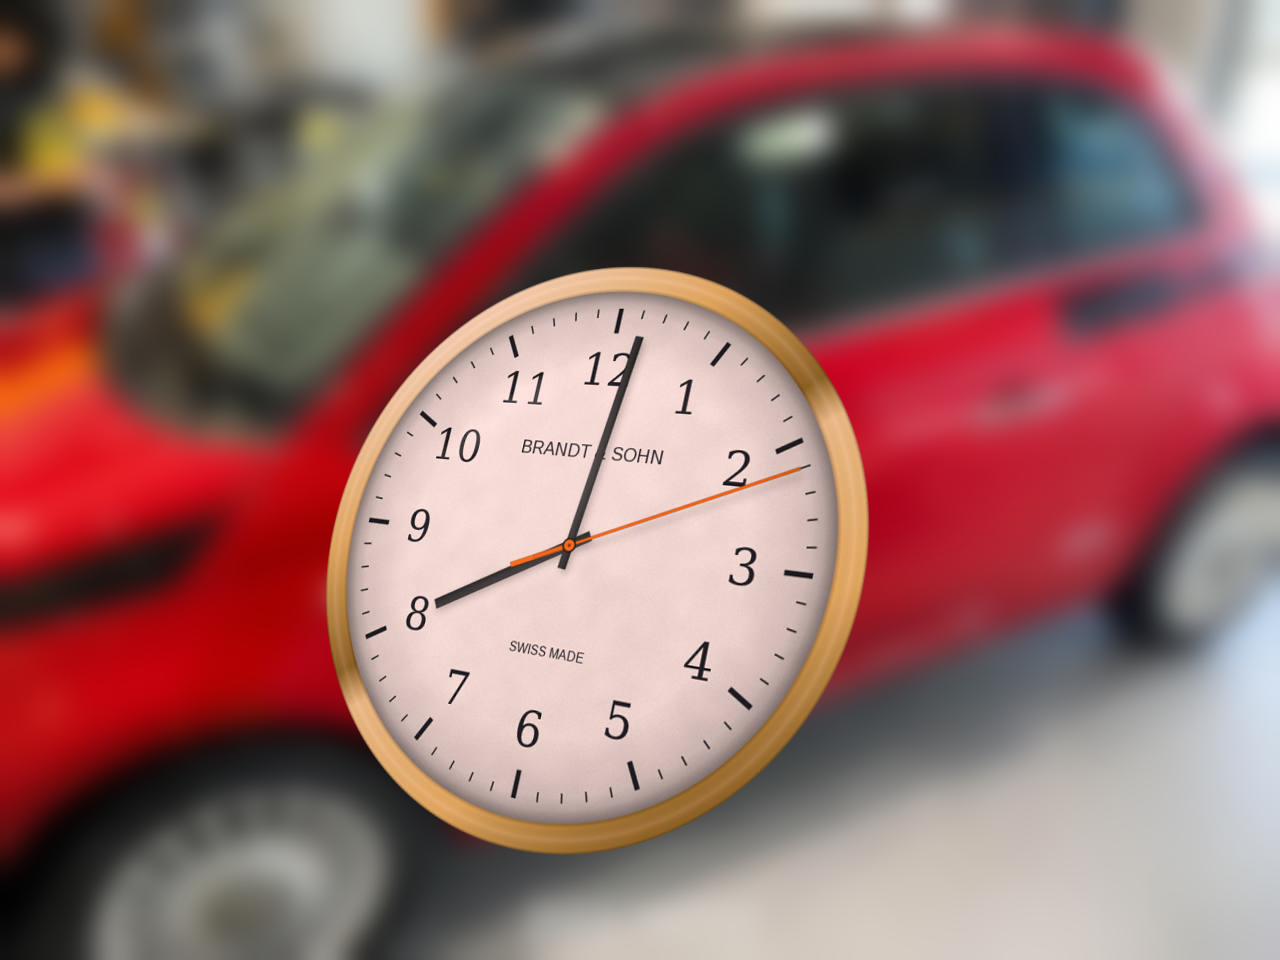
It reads 8h01m11s
